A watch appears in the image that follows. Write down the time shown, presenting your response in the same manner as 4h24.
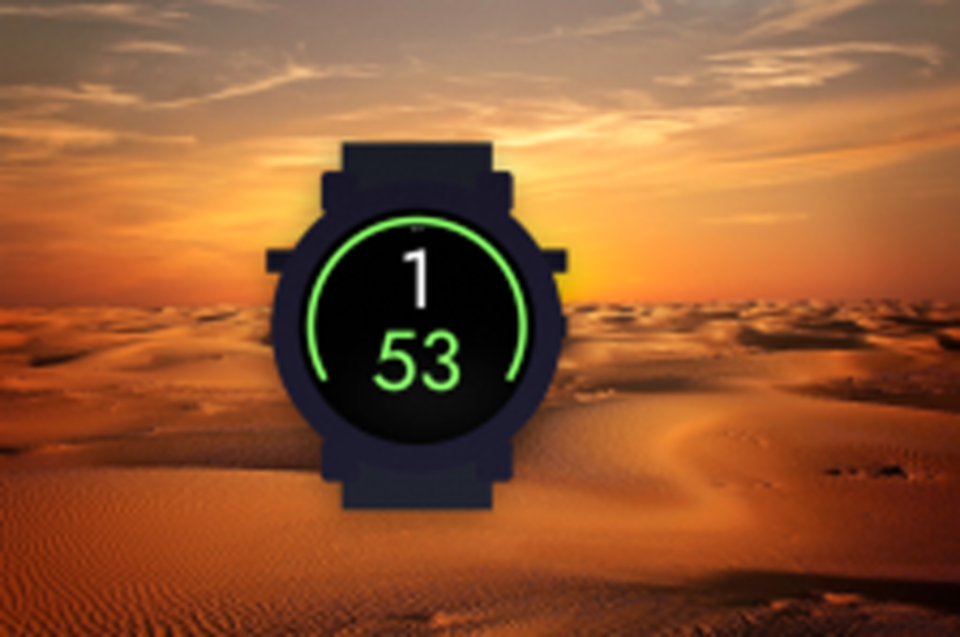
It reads 1h53
